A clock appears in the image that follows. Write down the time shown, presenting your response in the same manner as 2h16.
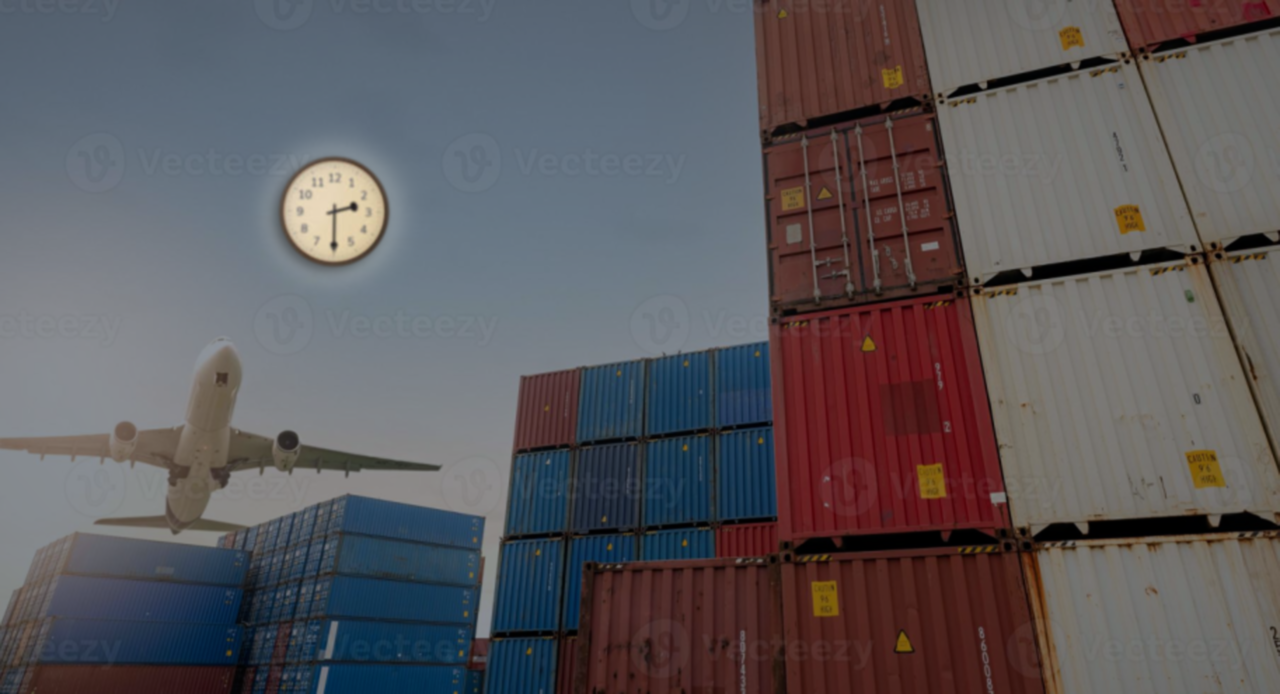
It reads 2h30
